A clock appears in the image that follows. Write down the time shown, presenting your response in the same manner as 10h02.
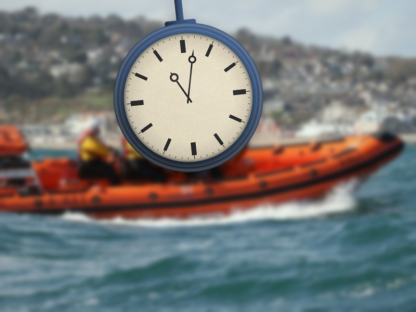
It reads 11h02
